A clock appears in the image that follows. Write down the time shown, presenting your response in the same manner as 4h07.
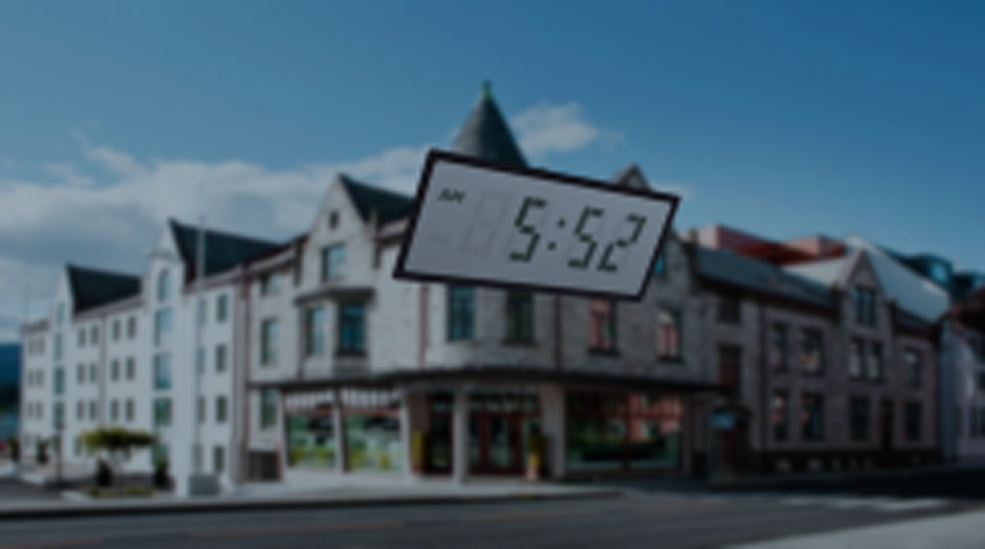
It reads 5h52
